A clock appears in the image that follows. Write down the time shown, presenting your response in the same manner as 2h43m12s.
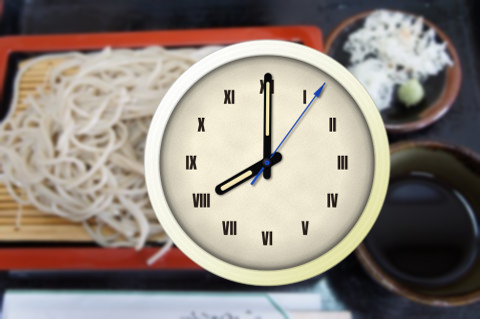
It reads 8h00m06s
